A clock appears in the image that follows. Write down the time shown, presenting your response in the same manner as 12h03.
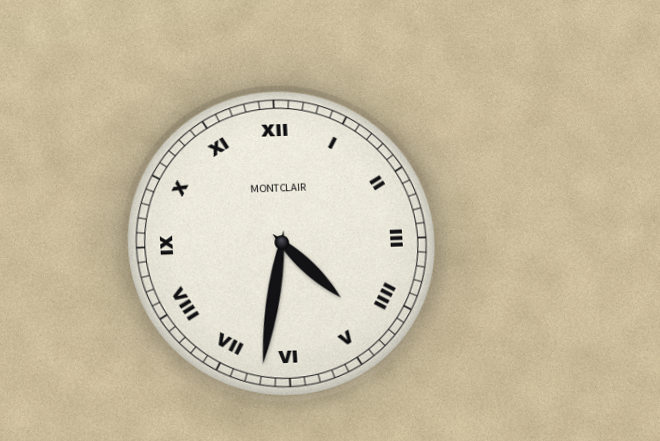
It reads 4h32
